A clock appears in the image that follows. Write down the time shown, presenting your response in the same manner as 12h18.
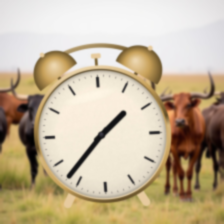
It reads 1h37
